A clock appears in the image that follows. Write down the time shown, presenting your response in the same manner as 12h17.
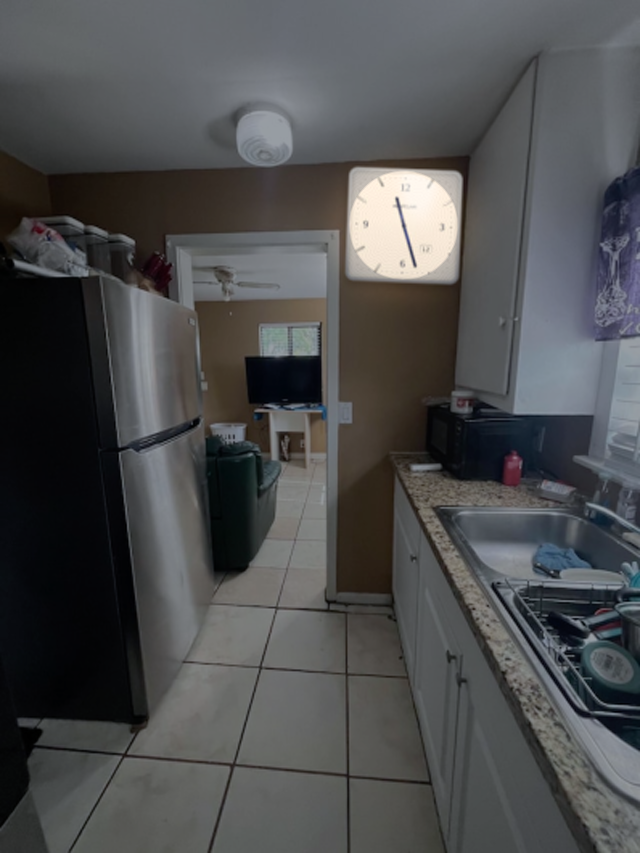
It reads 11h27
